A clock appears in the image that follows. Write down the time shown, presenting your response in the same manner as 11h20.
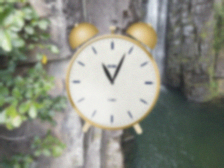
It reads 11h04
